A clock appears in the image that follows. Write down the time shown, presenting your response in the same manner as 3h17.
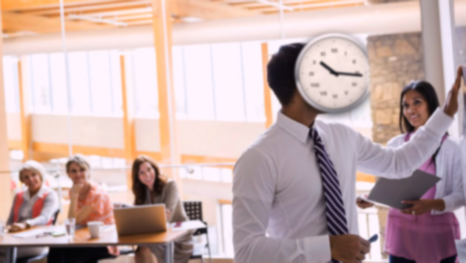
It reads 10h16
